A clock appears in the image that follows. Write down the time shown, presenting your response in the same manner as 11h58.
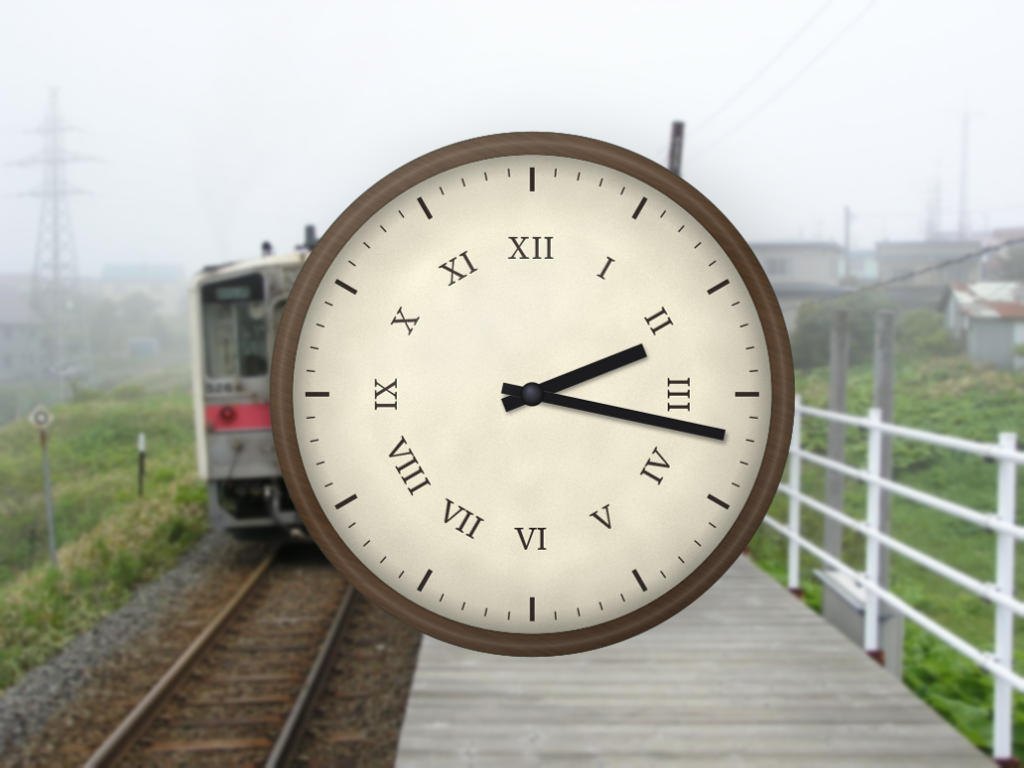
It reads 2h17
